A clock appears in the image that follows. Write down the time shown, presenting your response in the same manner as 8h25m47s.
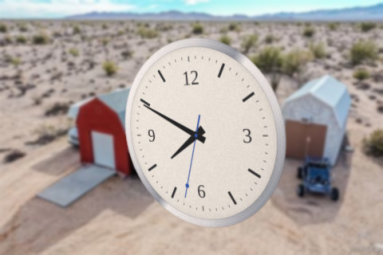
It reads 7h49m33s
